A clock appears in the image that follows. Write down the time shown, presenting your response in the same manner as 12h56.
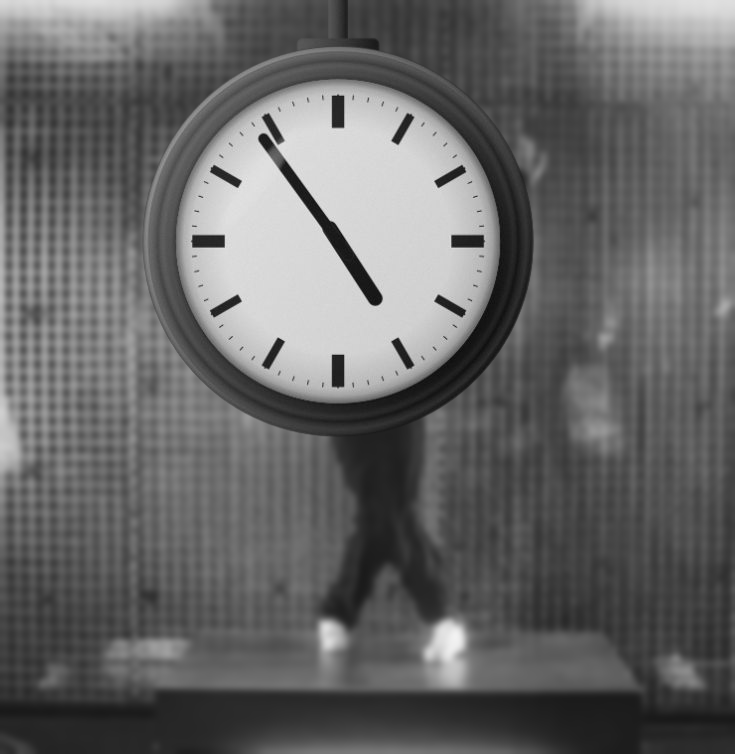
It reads 4h54
